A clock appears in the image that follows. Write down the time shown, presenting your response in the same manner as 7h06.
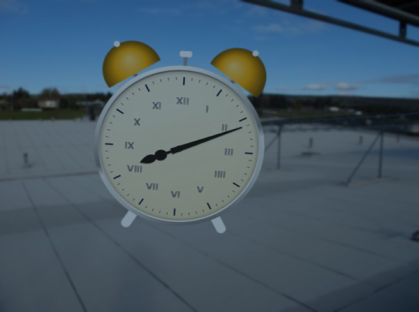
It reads 8h11
